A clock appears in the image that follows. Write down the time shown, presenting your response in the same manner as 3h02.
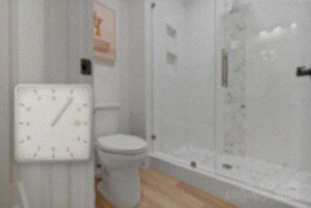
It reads 1h06
